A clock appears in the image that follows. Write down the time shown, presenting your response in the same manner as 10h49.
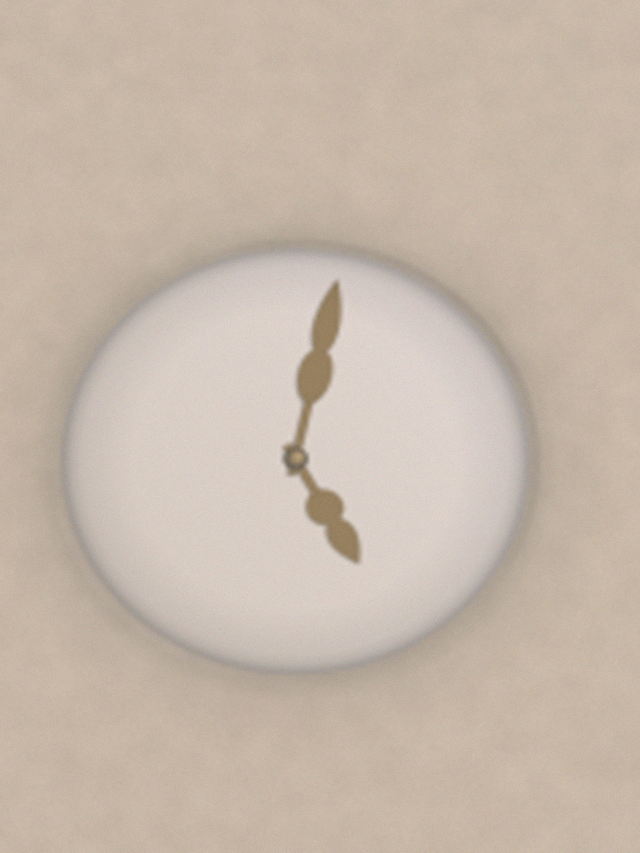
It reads 5h02
